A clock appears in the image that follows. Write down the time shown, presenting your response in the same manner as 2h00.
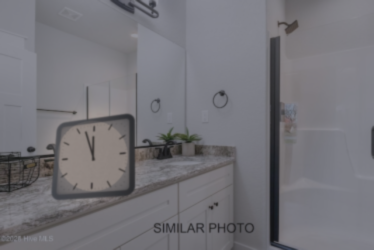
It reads 11h57
